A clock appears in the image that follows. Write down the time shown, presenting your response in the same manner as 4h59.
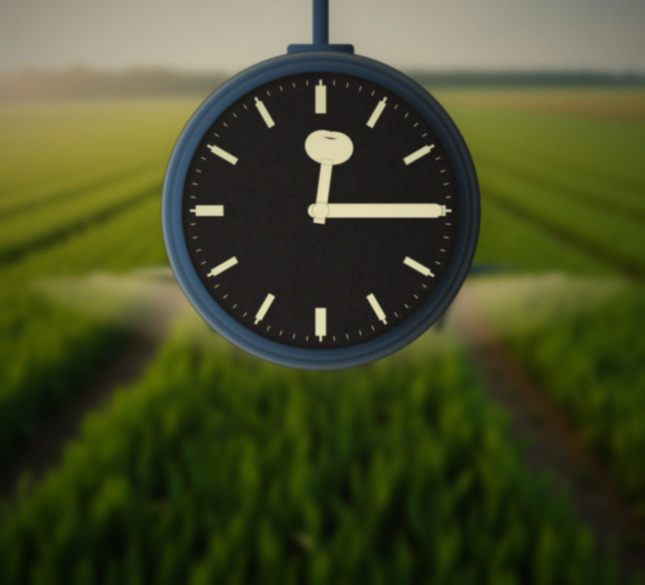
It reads 12h15
